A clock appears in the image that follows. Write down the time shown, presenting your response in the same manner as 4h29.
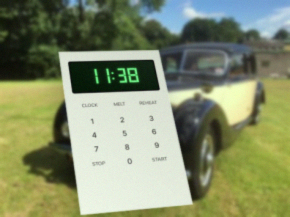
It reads 11h38
